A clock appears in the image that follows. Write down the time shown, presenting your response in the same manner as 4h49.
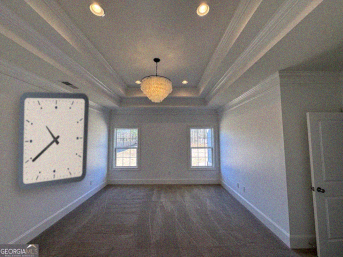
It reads 10h39
